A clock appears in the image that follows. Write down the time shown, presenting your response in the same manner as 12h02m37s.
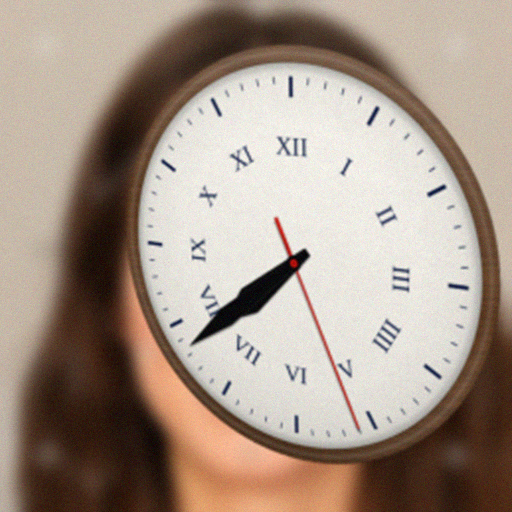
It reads 7h38m26s
